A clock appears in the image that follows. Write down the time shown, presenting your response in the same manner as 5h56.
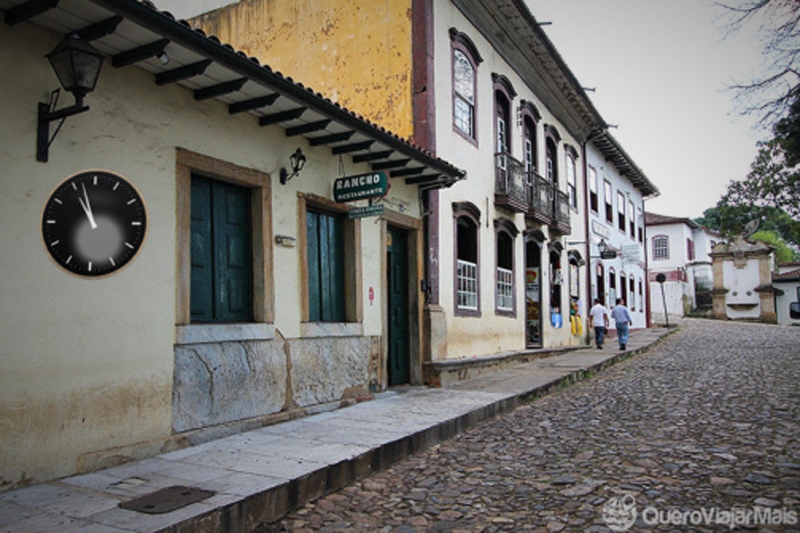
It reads 10h57
